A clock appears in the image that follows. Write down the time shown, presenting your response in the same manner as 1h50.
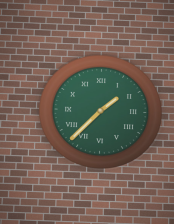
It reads 1h37
